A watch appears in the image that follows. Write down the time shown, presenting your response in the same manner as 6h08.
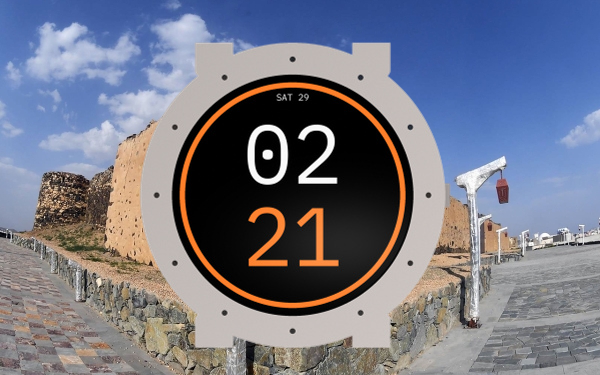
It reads 2h21
